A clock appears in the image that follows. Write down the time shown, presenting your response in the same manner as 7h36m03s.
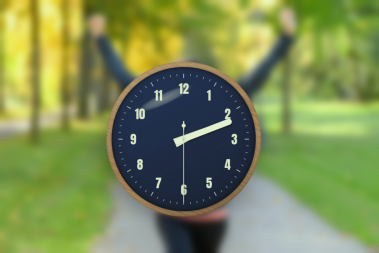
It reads 2h11m30s
